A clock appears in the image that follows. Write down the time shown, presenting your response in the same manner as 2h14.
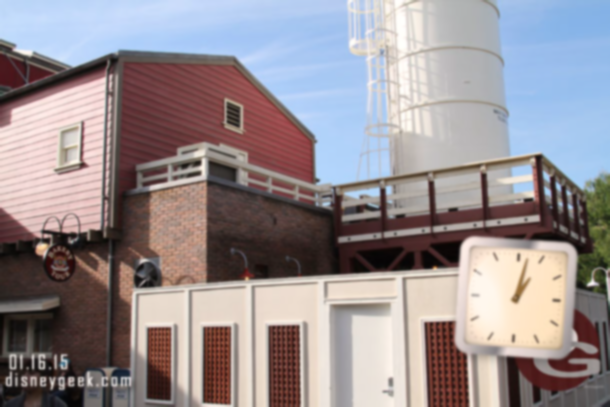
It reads 1h02
